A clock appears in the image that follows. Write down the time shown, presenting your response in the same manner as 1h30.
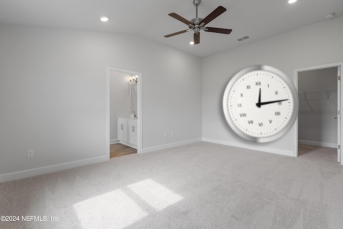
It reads 12h14
